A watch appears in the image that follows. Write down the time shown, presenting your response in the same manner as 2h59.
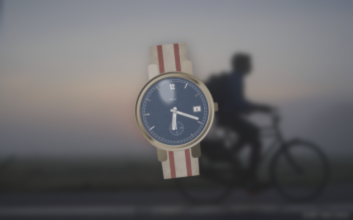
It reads 6h19
